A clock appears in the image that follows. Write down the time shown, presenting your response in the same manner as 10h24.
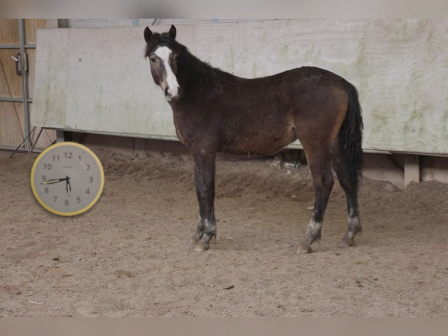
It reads 5h43
